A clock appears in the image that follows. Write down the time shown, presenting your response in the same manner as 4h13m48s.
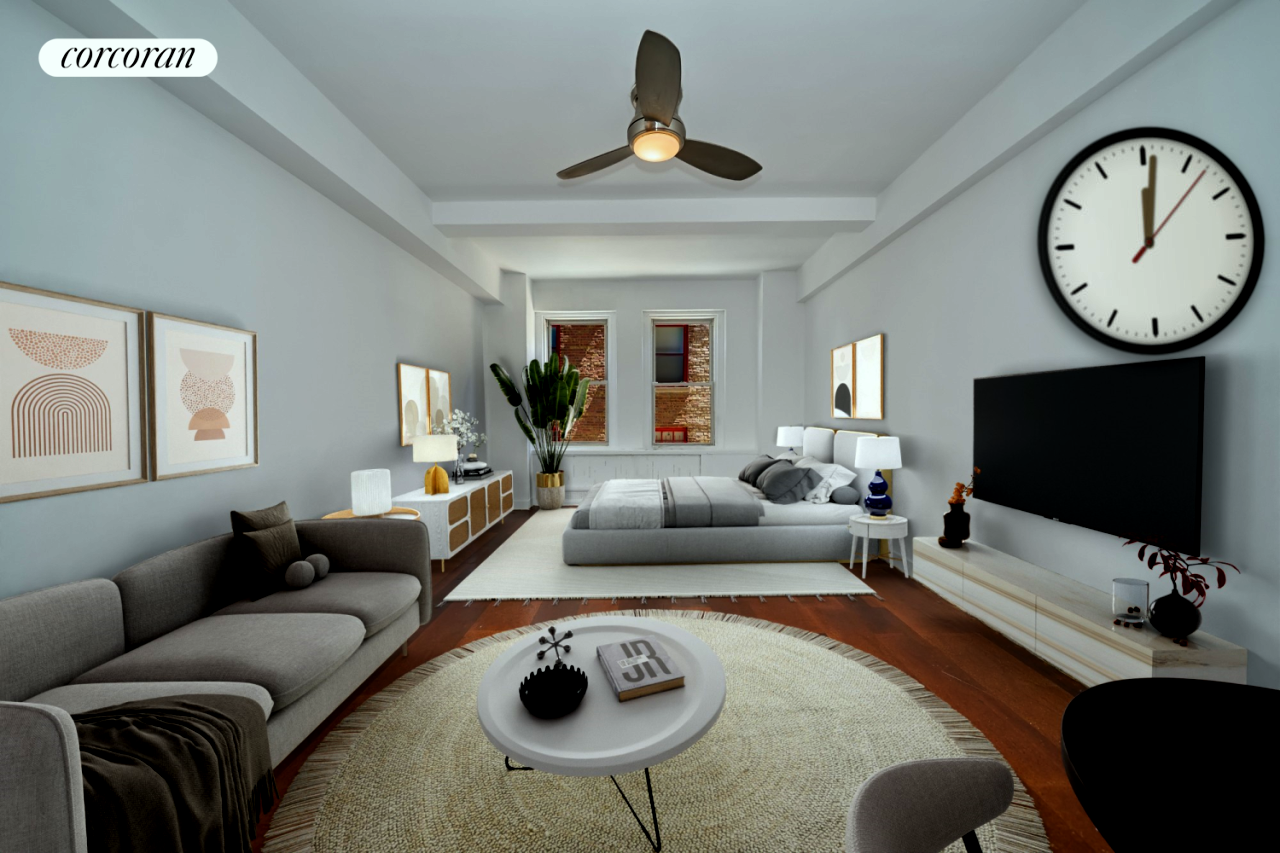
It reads 12h01m07s
